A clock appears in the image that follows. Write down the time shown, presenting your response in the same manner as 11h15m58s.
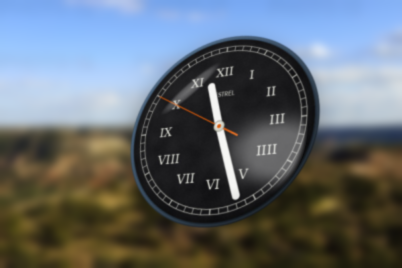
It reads 11h26m50s
